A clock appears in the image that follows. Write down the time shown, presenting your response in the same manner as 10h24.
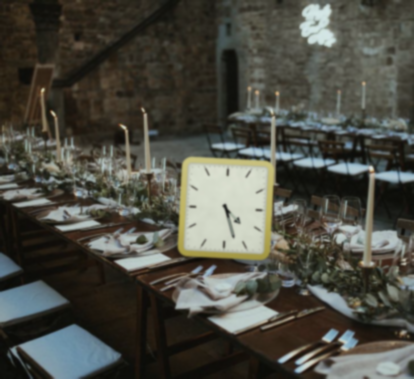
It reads 4h27
